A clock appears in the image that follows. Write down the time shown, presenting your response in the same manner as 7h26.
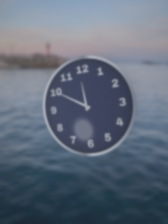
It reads 11h50
